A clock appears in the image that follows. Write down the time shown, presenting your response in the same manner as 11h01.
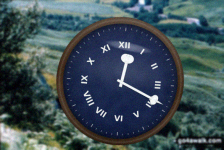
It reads 12h19
